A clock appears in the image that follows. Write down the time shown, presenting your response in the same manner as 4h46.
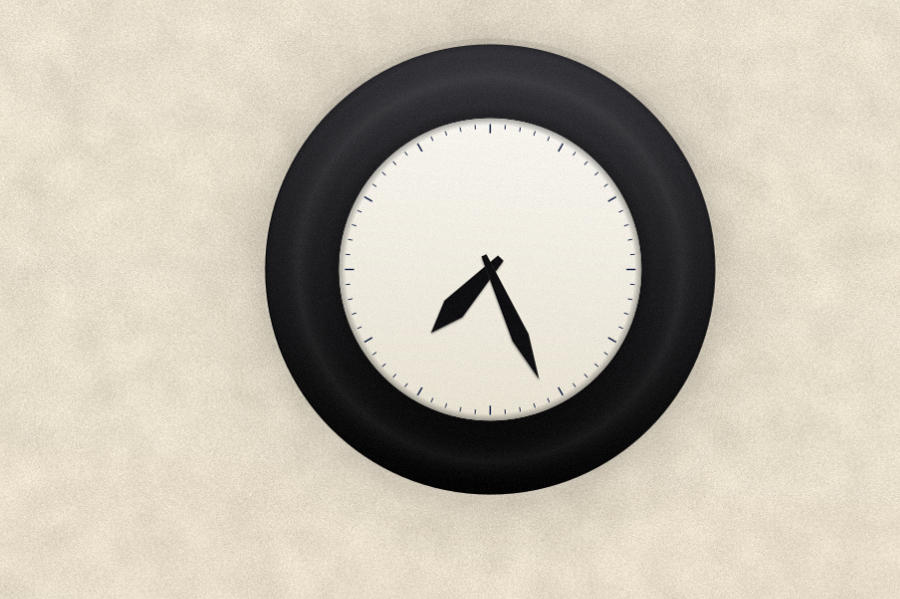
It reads 7h26
